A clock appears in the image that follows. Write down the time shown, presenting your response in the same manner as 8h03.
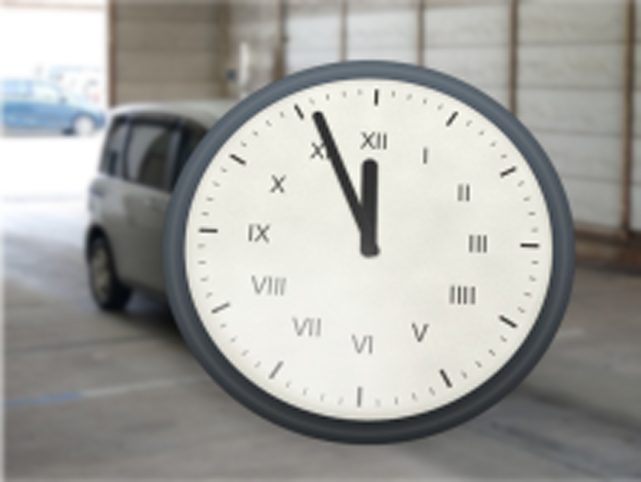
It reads 11h56
